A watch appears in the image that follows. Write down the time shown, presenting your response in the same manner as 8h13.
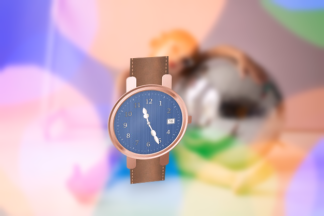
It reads 11h26
